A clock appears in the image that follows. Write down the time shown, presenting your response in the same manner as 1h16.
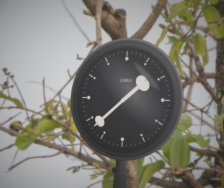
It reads 1h38
